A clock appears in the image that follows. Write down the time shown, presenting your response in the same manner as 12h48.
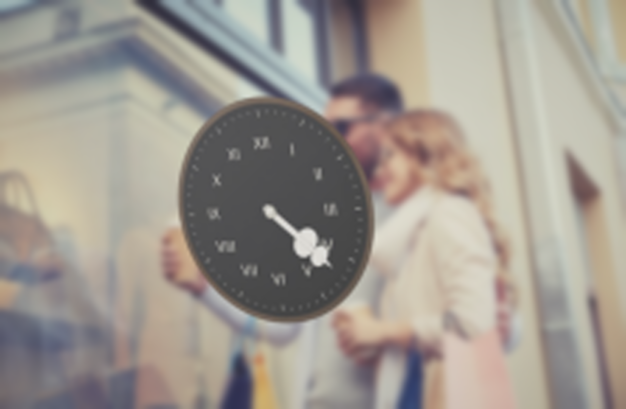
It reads 4h22
